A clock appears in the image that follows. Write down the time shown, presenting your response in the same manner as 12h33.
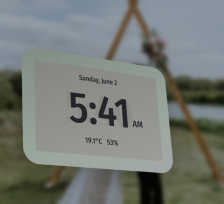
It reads 5h41
